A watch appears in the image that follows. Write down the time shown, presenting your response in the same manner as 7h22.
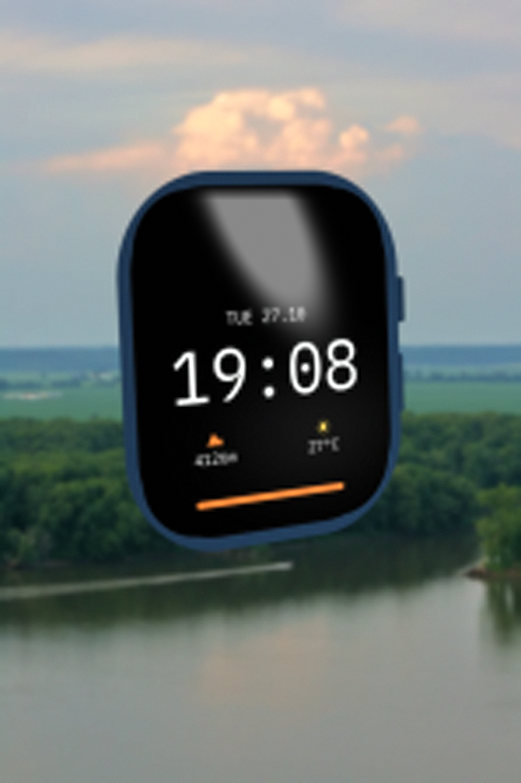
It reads 19h08
